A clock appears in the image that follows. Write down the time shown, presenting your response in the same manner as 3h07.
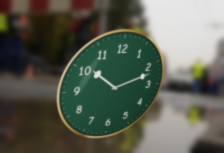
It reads 10h12
